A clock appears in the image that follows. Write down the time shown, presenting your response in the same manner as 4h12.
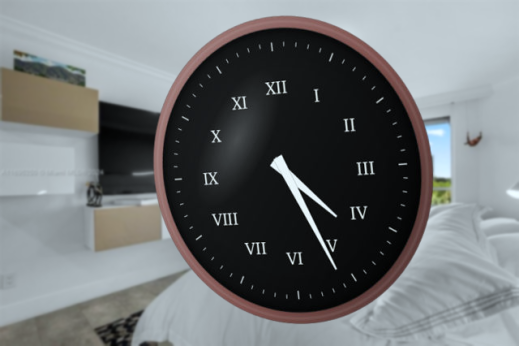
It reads 4h26
